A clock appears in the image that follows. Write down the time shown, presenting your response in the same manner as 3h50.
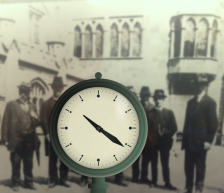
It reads 10h21
